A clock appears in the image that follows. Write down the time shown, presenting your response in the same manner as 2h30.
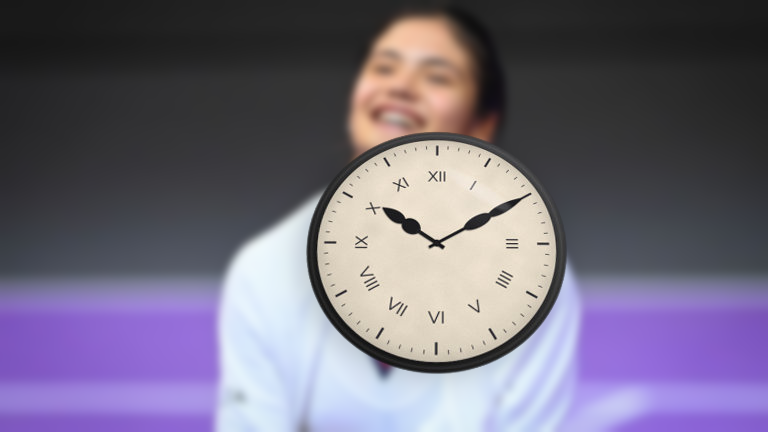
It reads 10h10
